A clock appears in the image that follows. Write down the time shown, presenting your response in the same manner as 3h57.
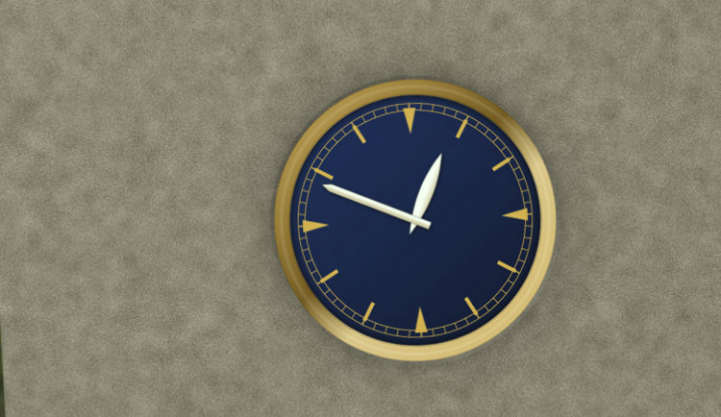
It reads 12h49
